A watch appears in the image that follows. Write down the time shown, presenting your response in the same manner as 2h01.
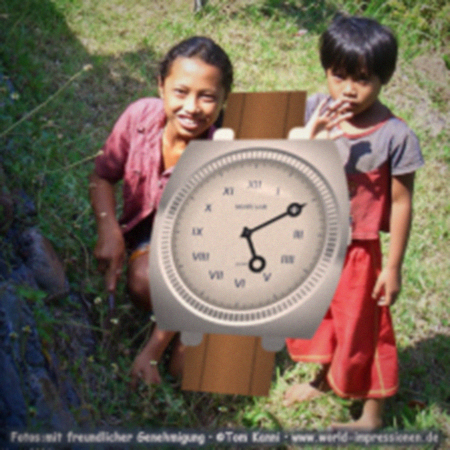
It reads 5h10
